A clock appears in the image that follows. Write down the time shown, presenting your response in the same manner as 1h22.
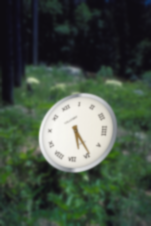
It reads 6h29
